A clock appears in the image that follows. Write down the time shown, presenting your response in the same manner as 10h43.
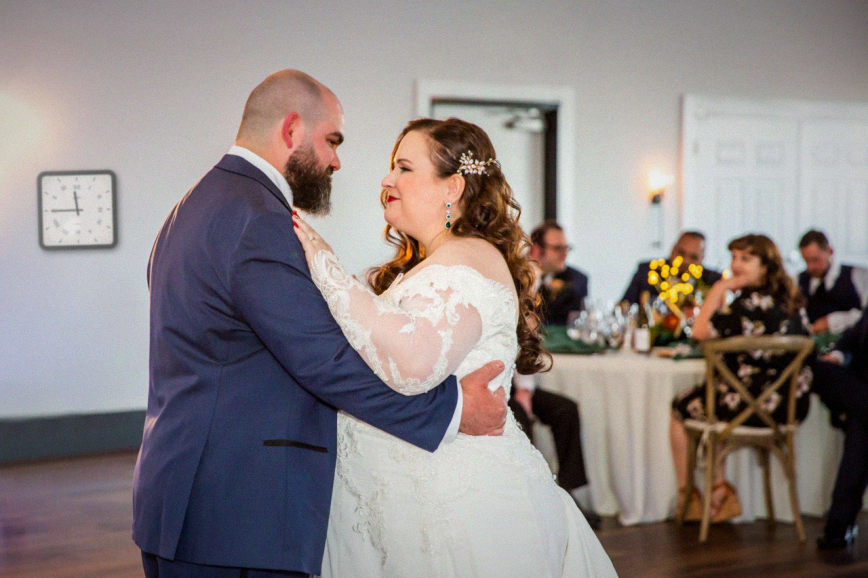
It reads 11h45
